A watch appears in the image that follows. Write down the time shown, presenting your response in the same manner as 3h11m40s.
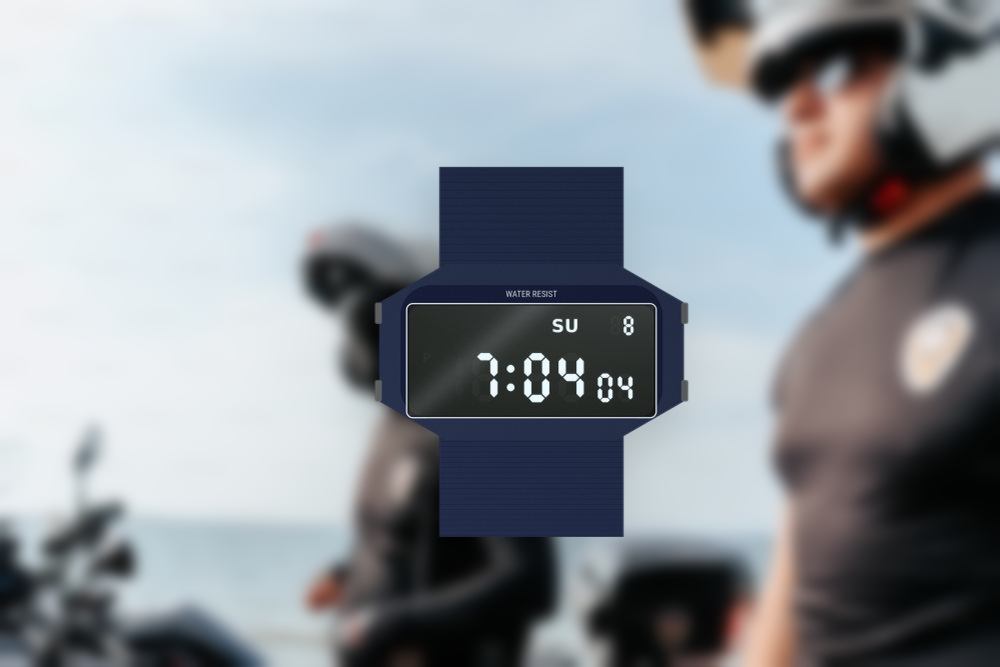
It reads 7h04m04s
